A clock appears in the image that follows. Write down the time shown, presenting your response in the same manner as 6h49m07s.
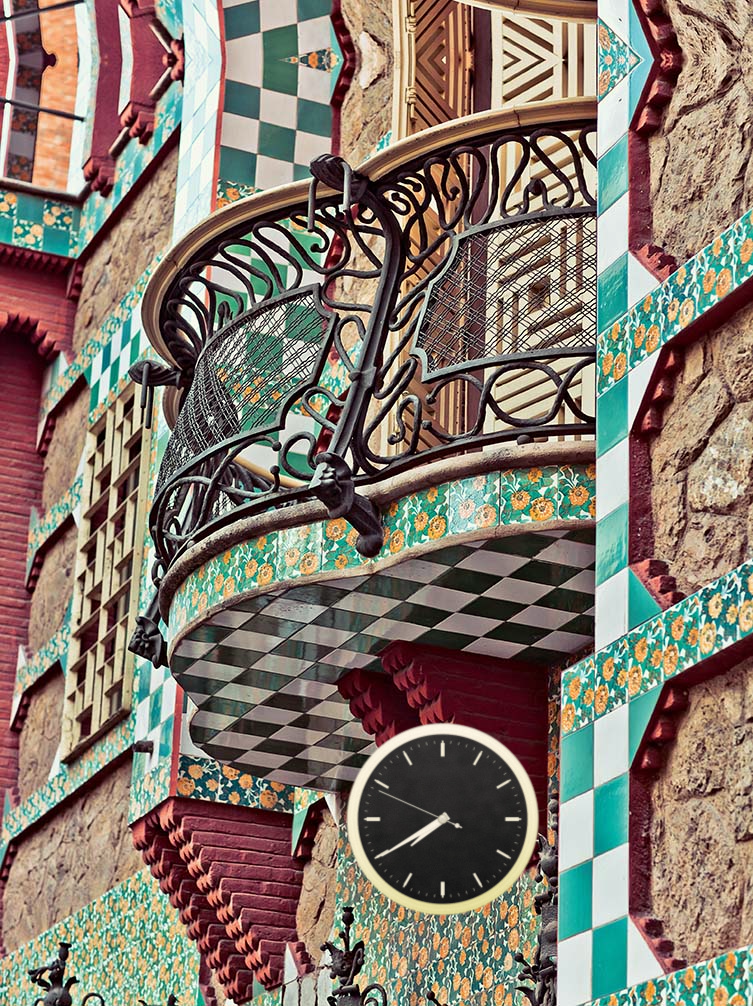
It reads 7h39m49s
